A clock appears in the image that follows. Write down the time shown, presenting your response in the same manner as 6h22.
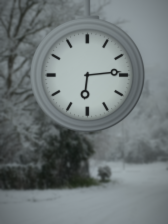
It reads 6h14
